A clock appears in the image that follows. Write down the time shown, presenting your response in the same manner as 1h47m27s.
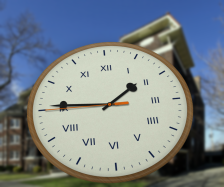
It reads 1h45m45s
